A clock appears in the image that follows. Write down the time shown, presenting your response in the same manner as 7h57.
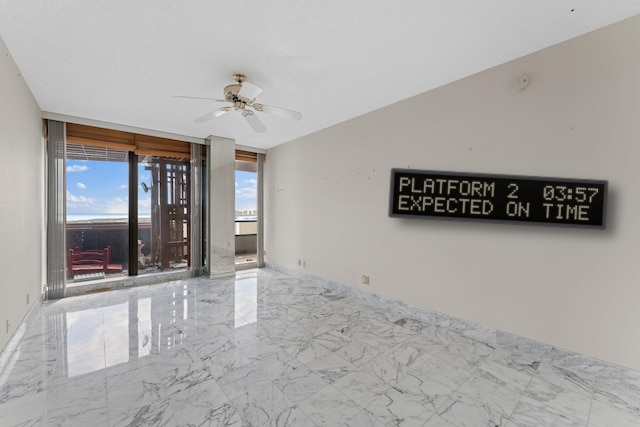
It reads 3h57
